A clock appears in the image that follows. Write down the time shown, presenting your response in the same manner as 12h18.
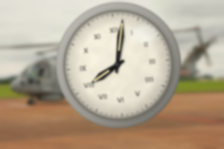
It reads 8h02
